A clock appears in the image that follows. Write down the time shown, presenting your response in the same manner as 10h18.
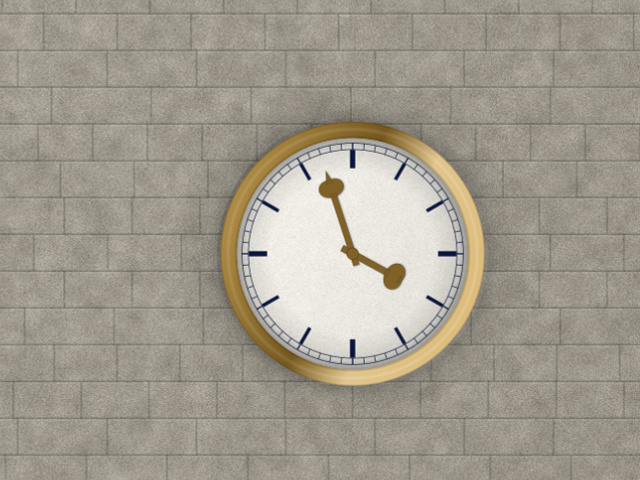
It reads 3h57
